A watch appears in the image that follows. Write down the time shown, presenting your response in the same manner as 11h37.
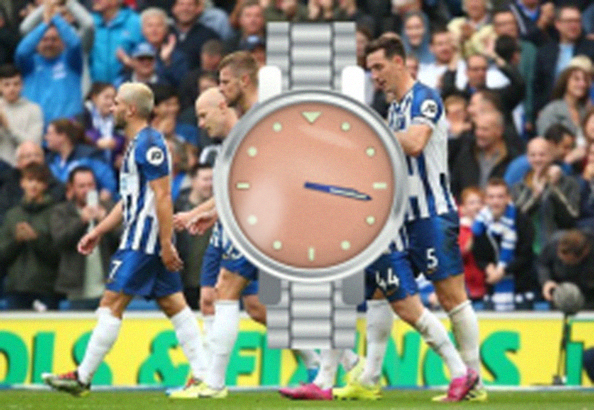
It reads 3h17
